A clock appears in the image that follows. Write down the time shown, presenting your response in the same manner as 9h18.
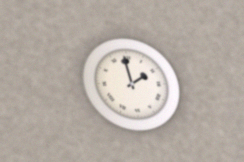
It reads 1h59
